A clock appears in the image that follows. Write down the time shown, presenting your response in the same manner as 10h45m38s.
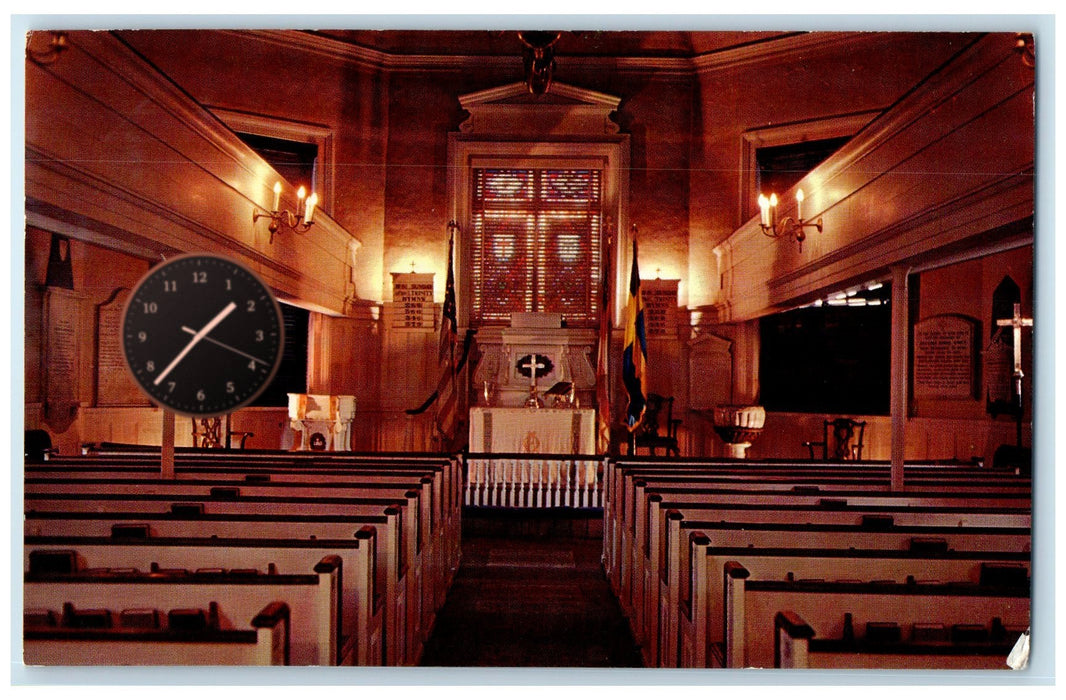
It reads 1h37m19s
